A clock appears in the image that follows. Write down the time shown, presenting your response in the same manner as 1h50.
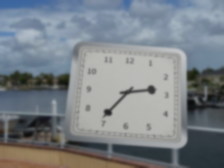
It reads 2h36
